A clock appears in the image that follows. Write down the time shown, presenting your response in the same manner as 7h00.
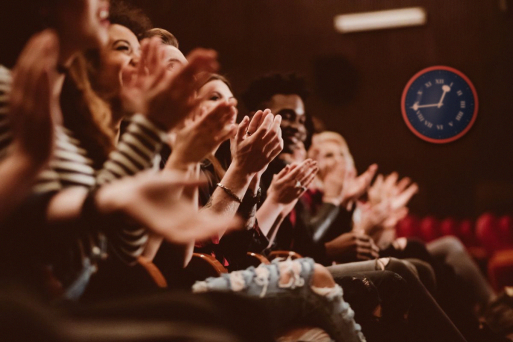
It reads 12h44
